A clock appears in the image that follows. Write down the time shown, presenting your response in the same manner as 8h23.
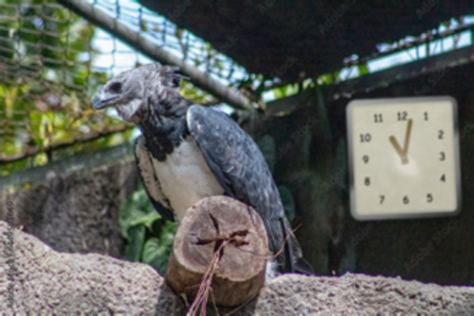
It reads 11h02
